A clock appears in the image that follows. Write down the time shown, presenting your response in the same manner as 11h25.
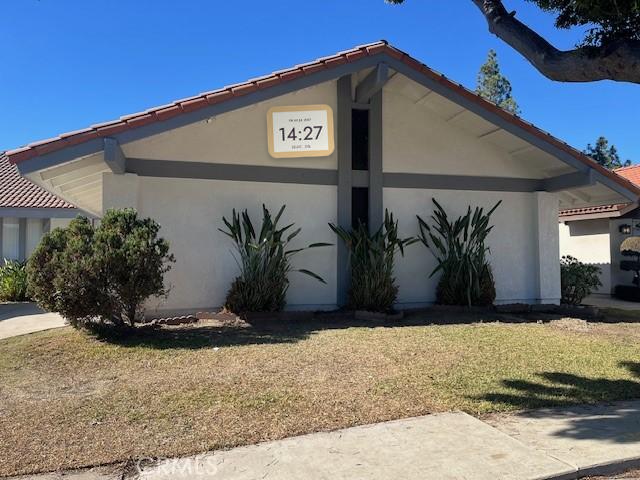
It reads 14h27
